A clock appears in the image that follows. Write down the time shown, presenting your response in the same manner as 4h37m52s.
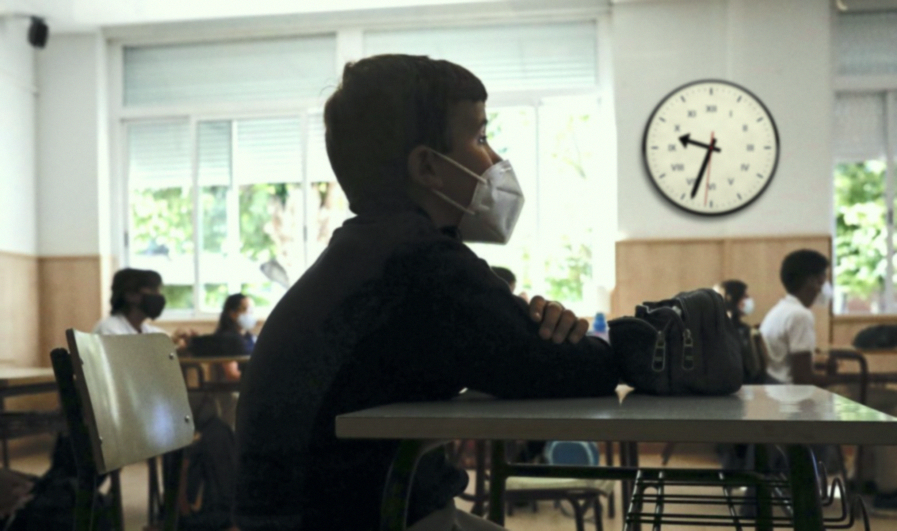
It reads 9h33m31s
